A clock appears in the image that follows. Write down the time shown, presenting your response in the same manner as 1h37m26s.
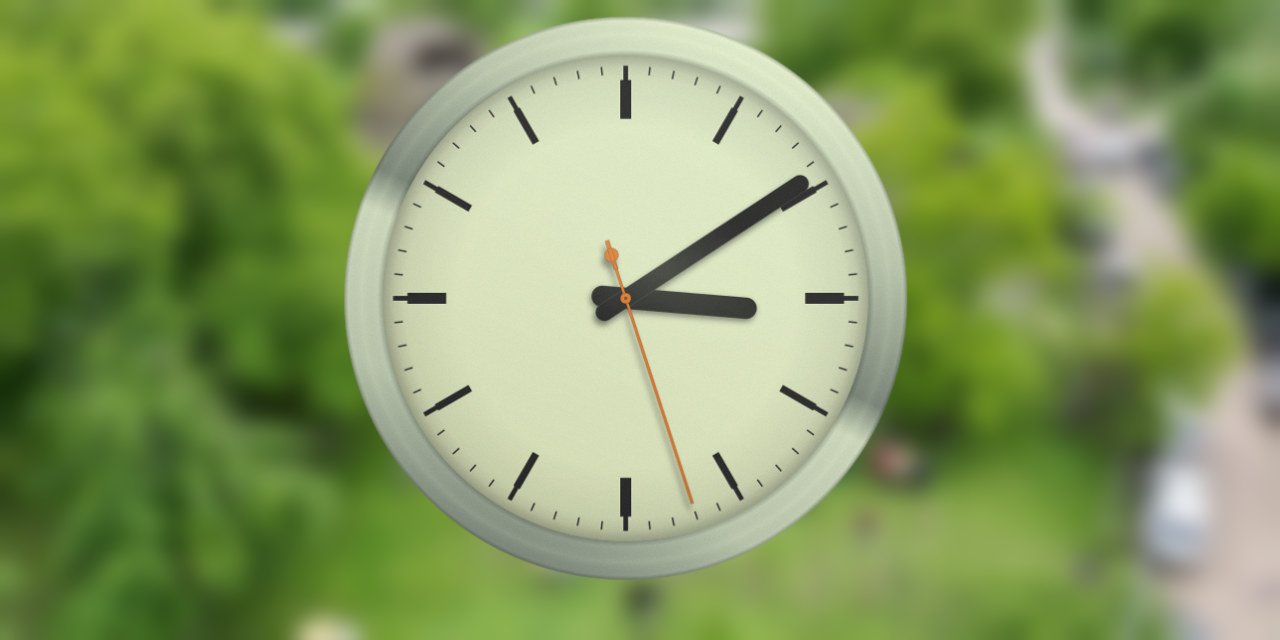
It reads 3h09m27s
